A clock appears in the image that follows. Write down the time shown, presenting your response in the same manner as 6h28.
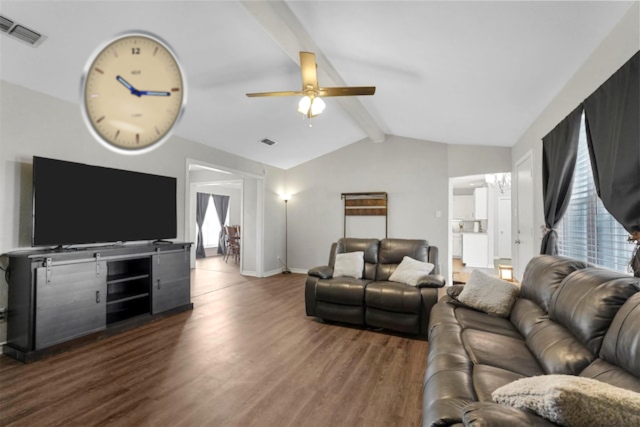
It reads 10h16
